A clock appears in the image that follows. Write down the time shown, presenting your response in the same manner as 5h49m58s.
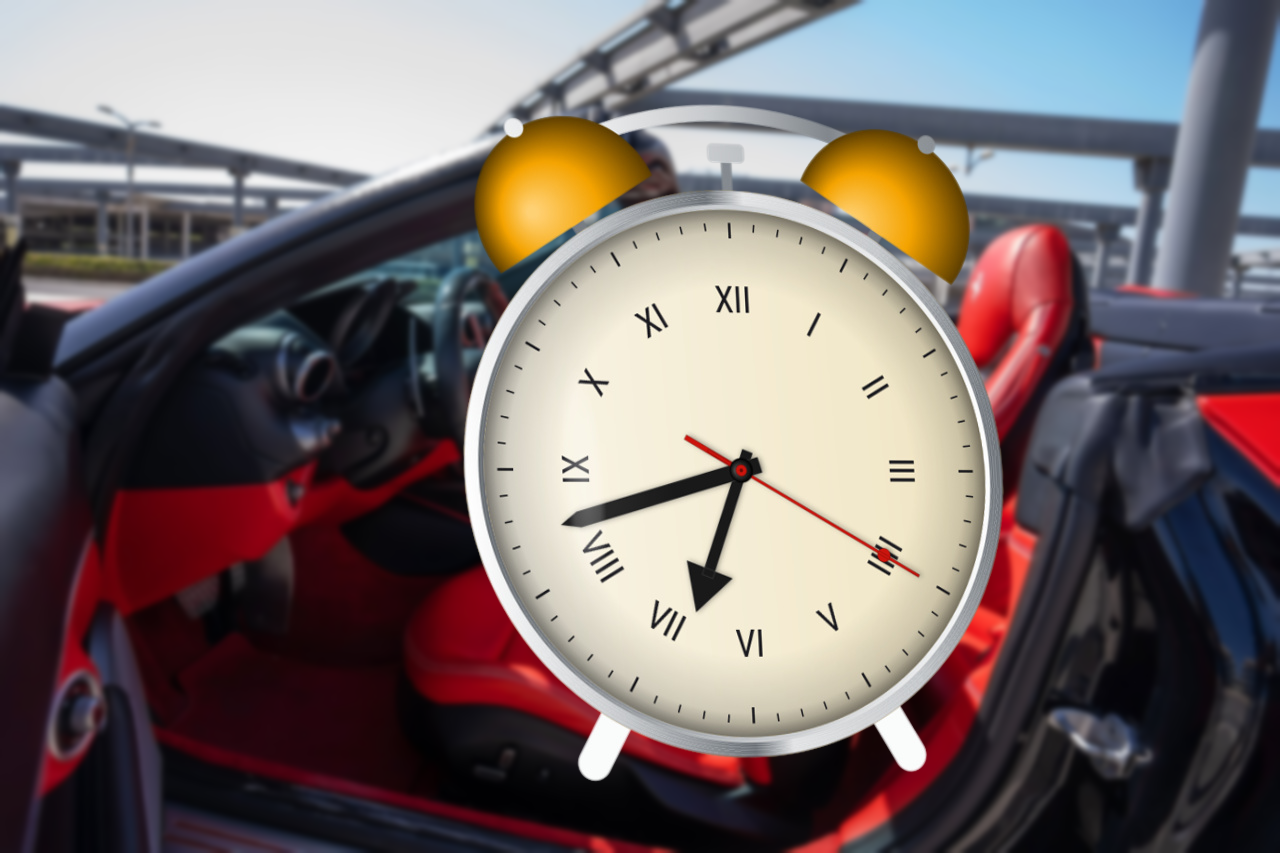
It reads 6h42m20s
